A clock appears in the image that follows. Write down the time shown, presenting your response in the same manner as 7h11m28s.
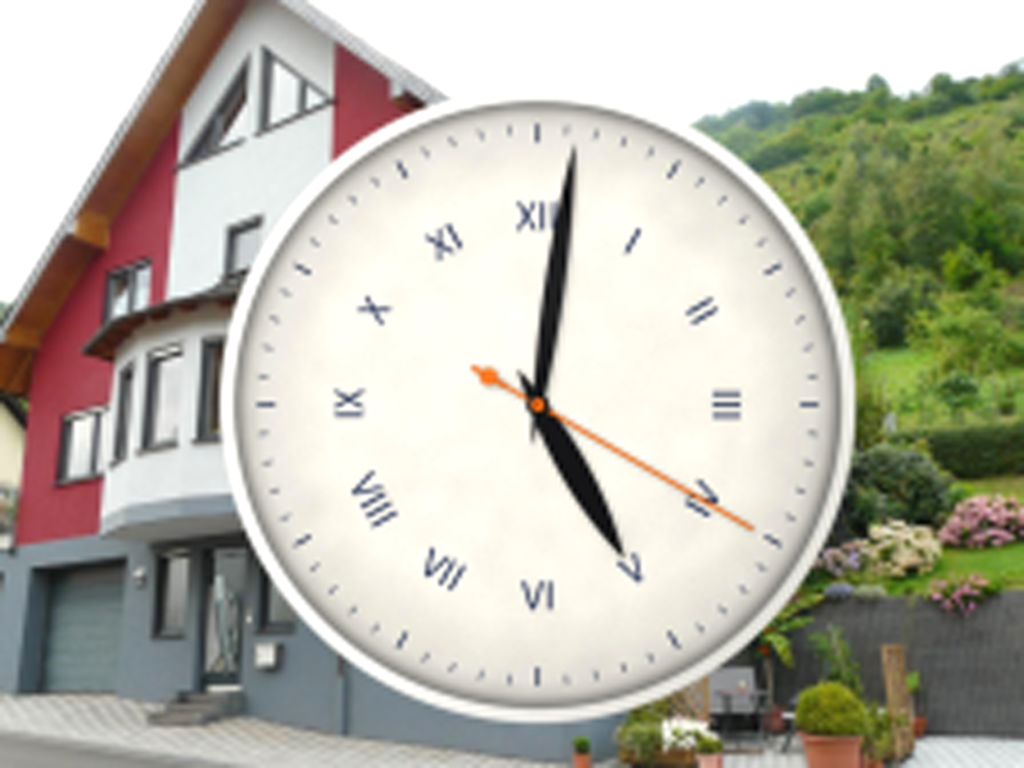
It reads 5h01m20s
